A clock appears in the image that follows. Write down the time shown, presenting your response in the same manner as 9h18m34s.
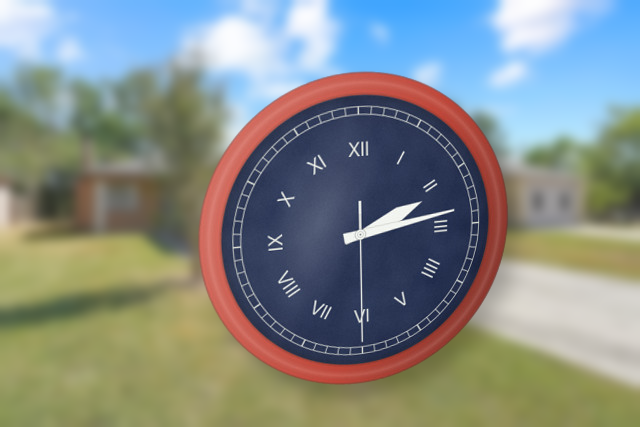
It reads 2h13m30s
